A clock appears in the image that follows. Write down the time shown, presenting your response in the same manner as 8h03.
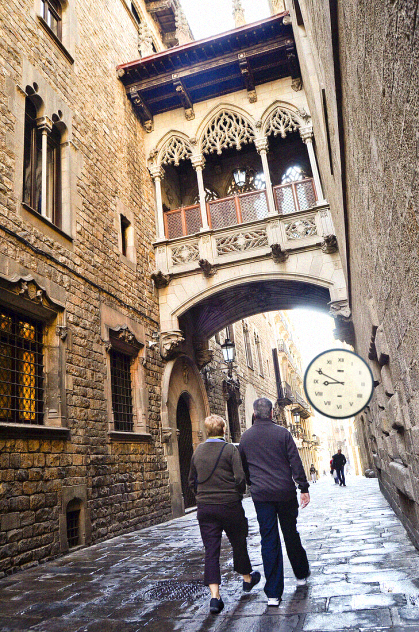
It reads 8h49
